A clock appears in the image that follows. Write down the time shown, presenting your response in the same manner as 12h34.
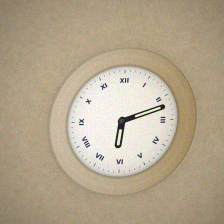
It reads 6h12
